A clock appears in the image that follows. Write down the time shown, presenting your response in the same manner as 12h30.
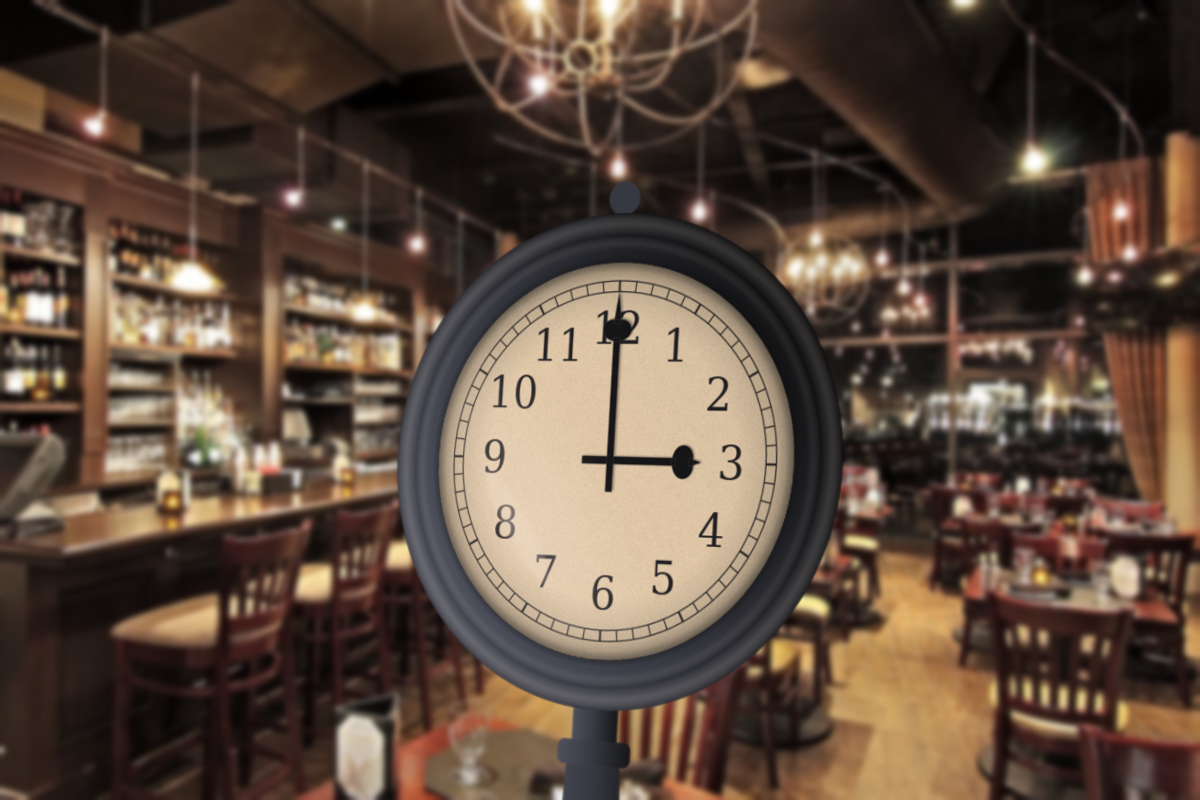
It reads 3h00
